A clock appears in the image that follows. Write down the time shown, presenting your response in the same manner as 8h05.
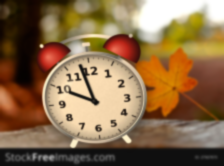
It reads 9h58
